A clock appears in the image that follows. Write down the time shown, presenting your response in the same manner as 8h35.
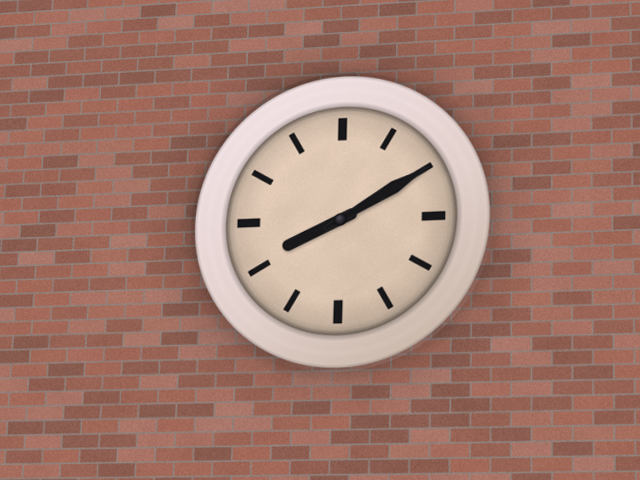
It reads 8h10
